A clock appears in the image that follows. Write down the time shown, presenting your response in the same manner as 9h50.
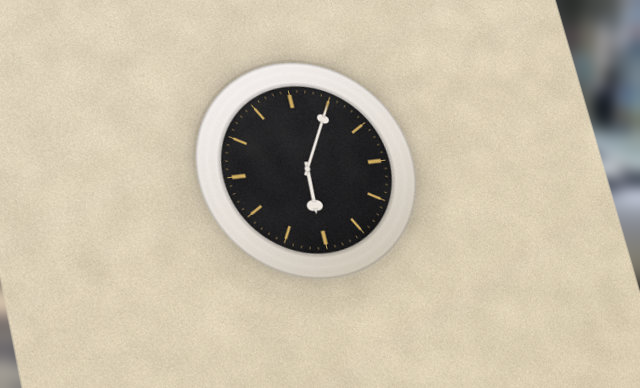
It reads 6h05
